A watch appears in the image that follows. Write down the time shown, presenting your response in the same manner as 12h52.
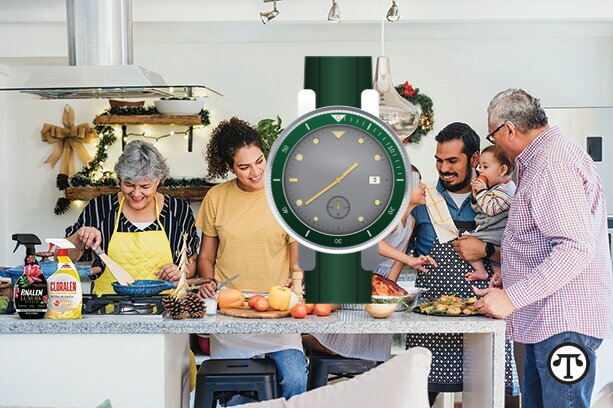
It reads 1h39
